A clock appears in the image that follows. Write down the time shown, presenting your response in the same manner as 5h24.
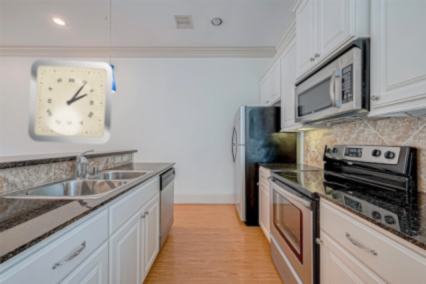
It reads 2h06
